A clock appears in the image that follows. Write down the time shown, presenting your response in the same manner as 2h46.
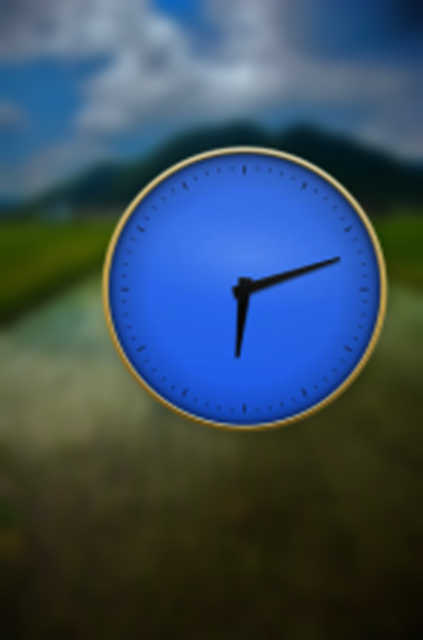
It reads 6h12
